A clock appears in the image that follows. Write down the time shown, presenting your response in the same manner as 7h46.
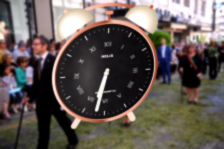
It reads 6h32
